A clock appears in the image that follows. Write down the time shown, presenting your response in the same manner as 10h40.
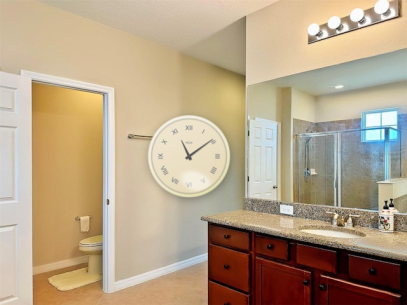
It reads 11h09
